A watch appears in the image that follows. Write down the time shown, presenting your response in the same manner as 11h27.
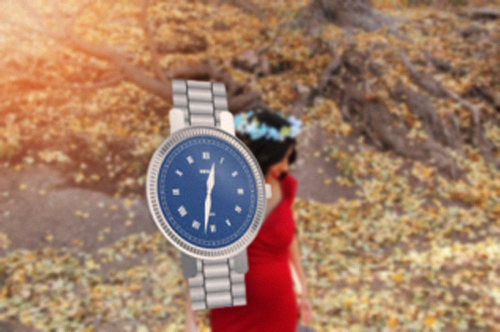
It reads 12h32
